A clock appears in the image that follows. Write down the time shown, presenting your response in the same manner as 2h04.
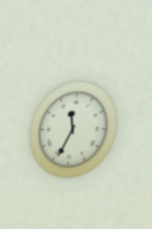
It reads 11h34
